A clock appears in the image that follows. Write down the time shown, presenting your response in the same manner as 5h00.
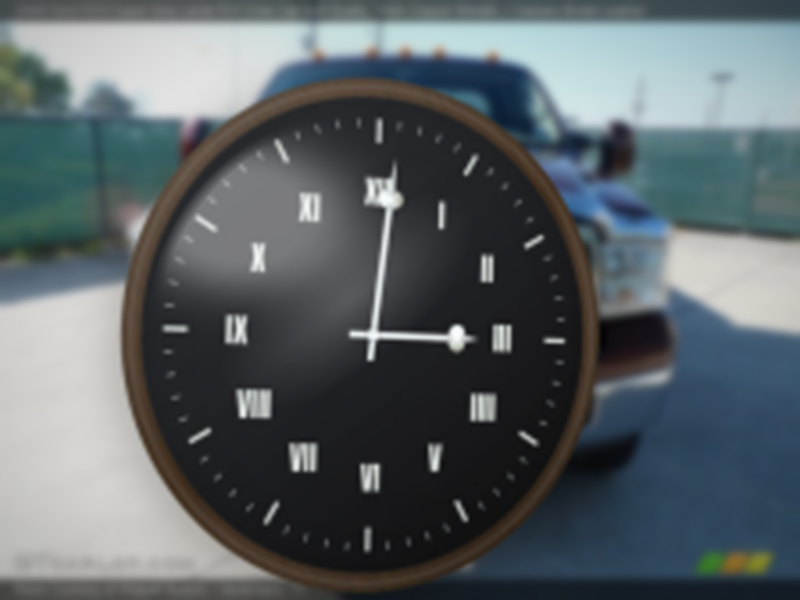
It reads 3h01
